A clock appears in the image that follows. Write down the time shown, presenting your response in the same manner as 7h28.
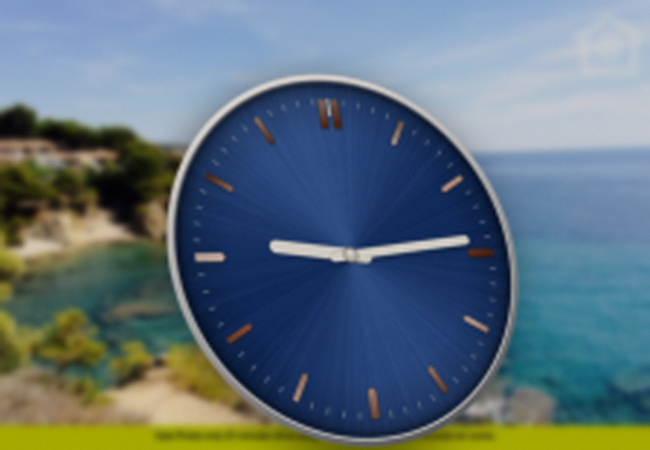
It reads 9h14
